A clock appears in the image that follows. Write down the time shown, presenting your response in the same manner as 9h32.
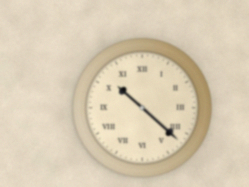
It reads 10h22
